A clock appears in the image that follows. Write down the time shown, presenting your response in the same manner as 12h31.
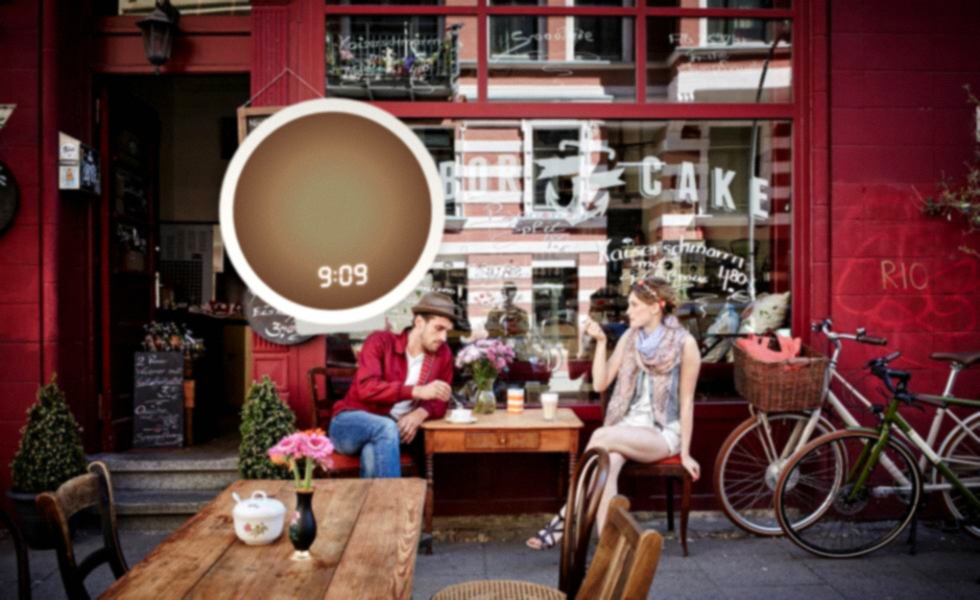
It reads 9h09
